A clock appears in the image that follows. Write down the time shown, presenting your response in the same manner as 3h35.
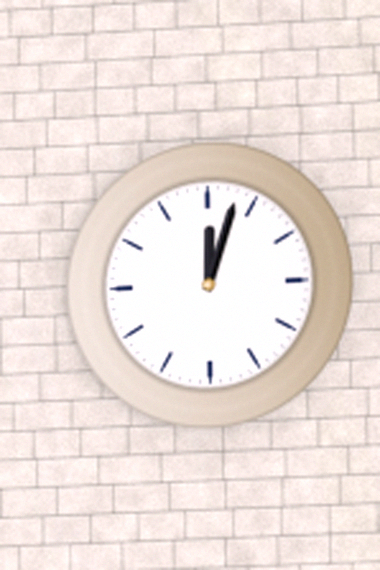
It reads 12h03
